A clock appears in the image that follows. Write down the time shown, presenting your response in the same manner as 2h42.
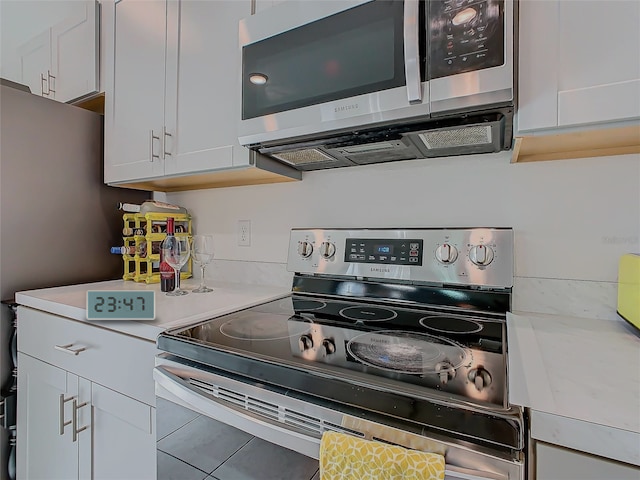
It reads 23h47
